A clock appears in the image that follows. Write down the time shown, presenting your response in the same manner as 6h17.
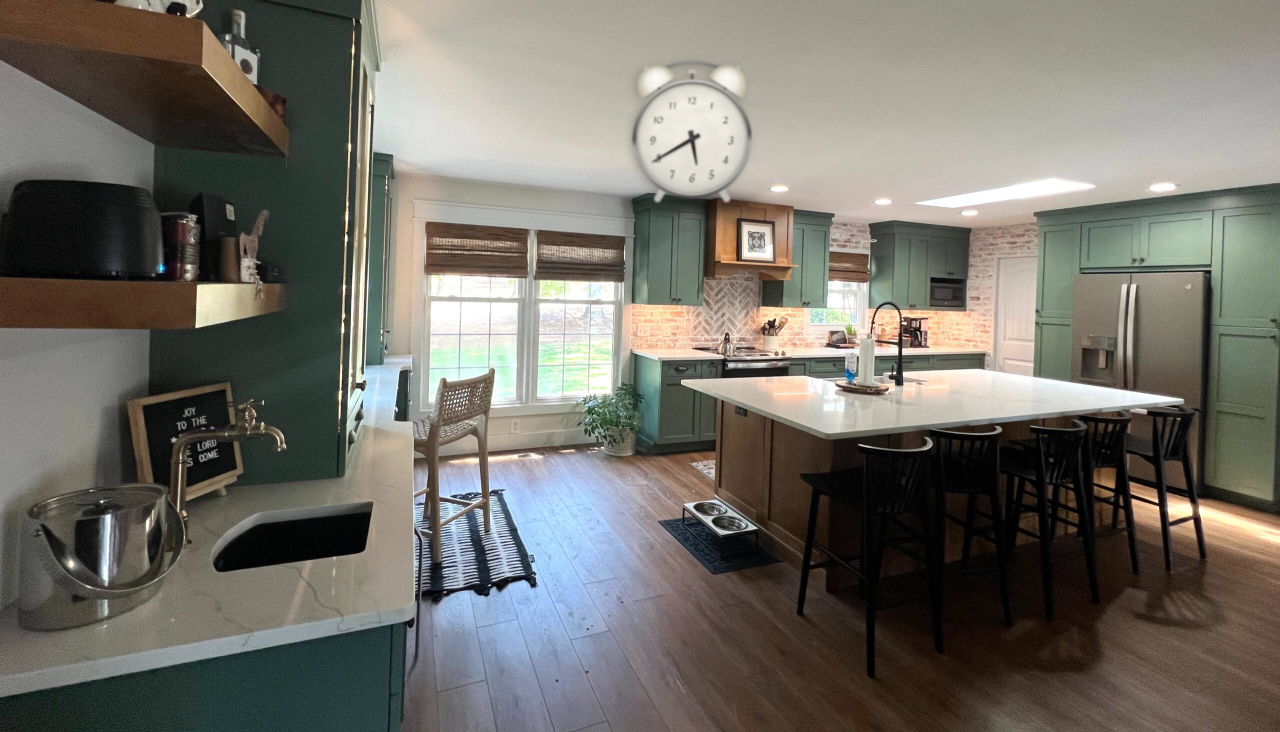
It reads 5h40
